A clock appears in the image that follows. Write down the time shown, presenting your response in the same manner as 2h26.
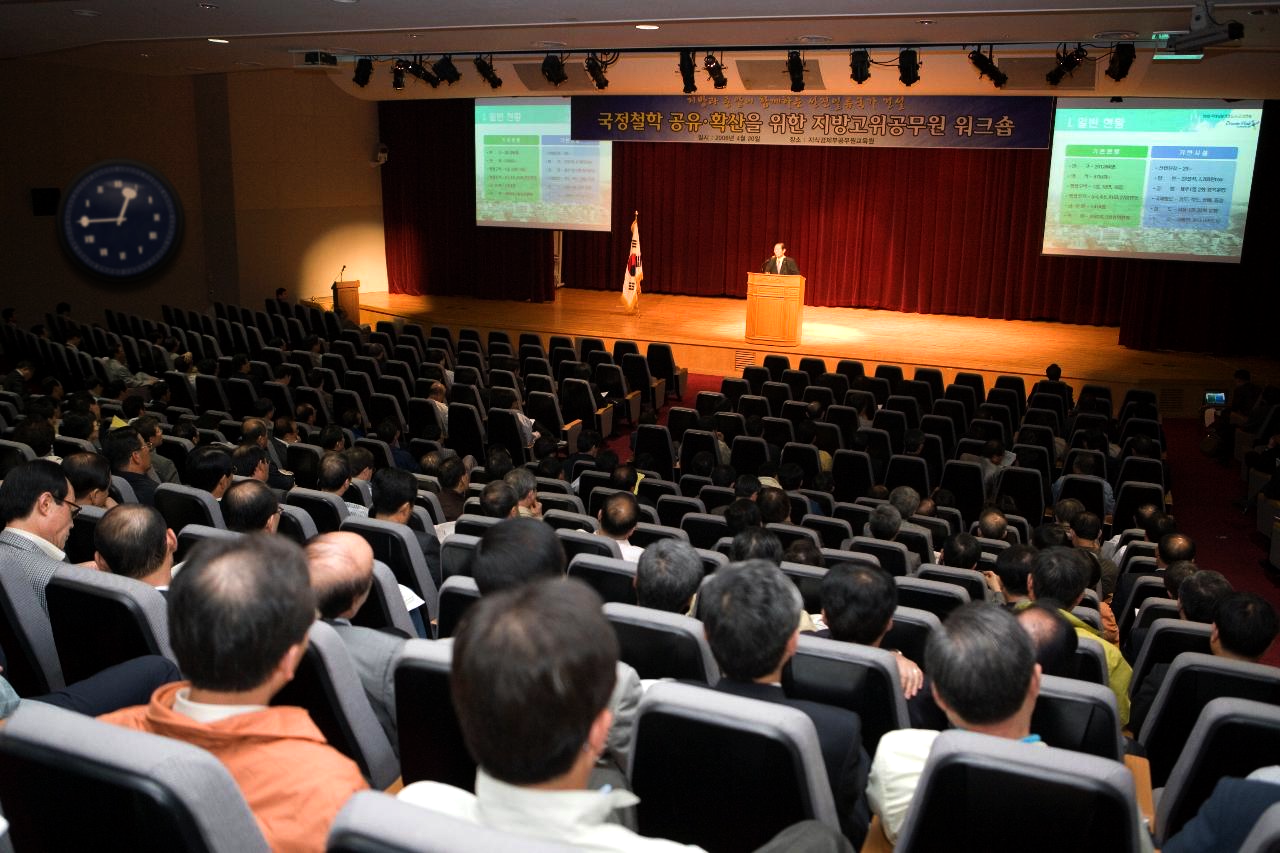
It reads 12h45
